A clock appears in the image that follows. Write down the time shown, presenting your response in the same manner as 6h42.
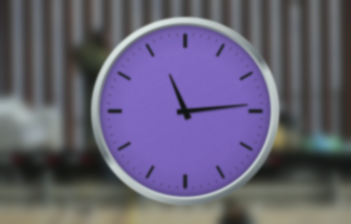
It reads 11h14
